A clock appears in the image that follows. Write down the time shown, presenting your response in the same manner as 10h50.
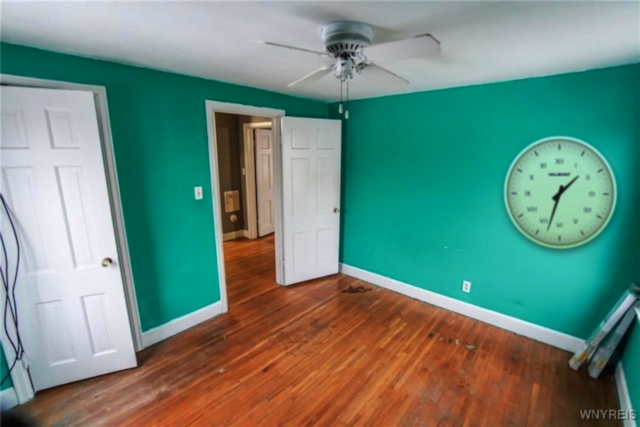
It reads 1h33
